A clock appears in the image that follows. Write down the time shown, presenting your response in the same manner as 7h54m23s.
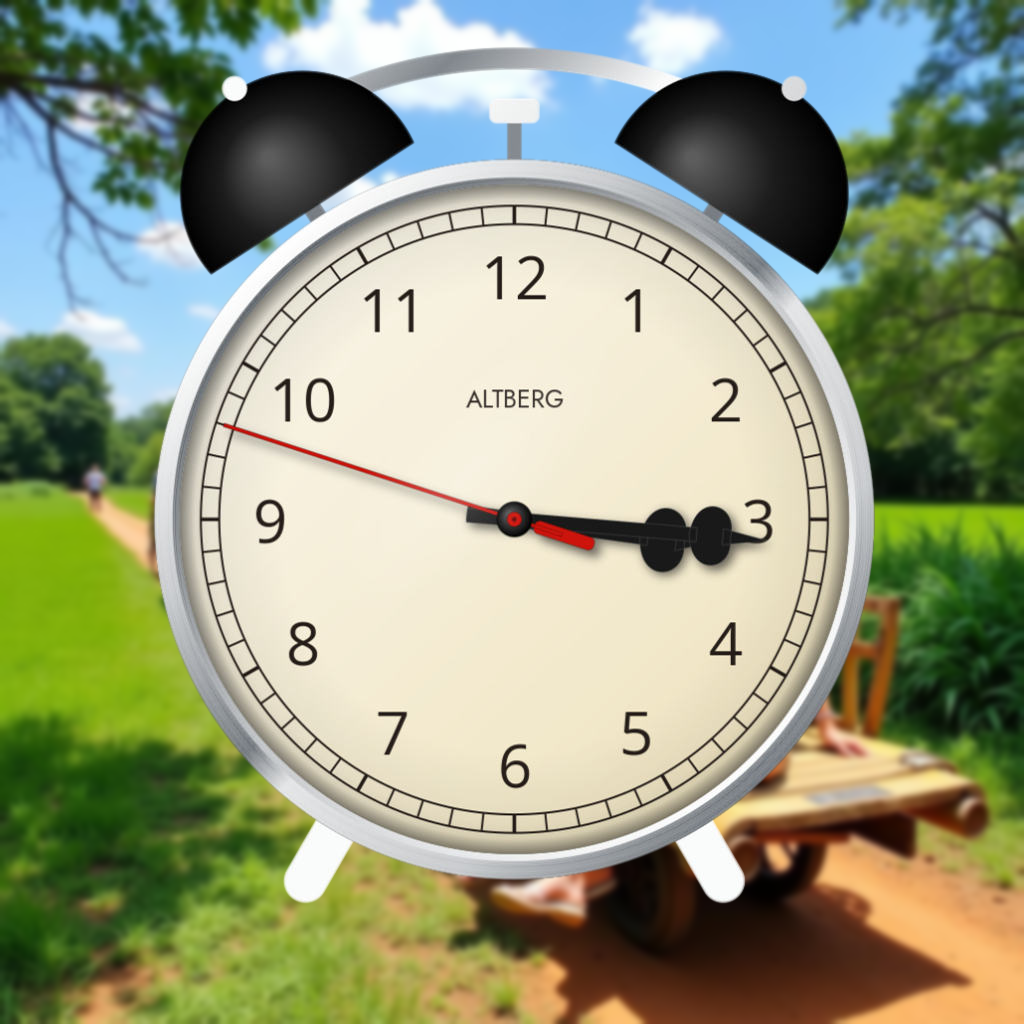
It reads 3h15m48s
